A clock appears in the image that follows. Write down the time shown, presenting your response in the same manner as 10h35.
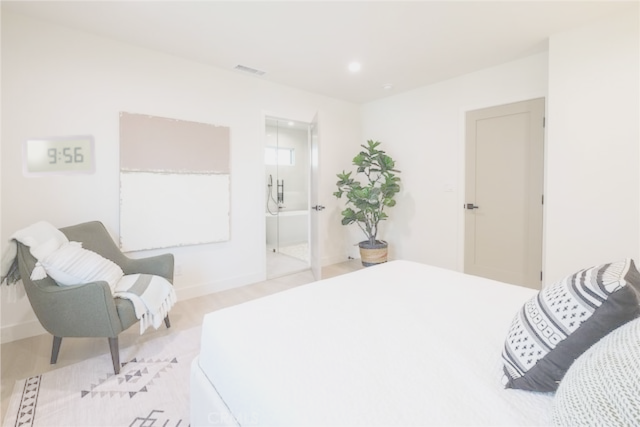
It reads 9h56
